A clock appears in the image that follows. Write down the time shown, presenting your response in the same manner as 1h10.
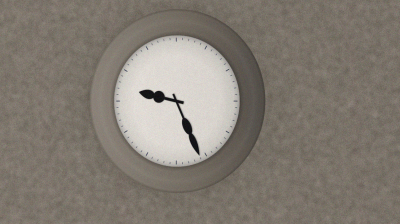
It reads 9h26
